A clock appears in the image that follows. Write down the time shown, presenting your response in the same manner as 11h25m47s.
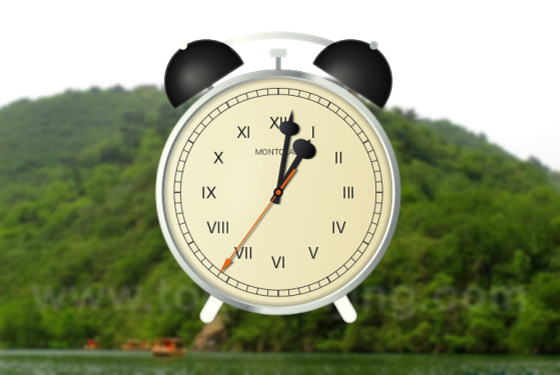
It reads 1h01m36s
